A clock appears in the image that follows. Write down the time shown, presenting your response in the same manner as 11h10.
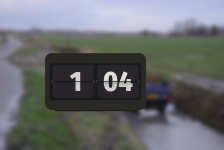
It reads 1h04
